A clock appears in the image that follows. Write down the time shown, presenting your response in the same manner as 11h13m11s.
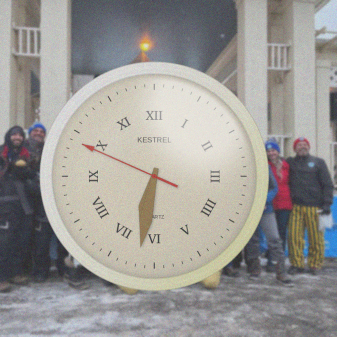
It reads 6h31m49s
